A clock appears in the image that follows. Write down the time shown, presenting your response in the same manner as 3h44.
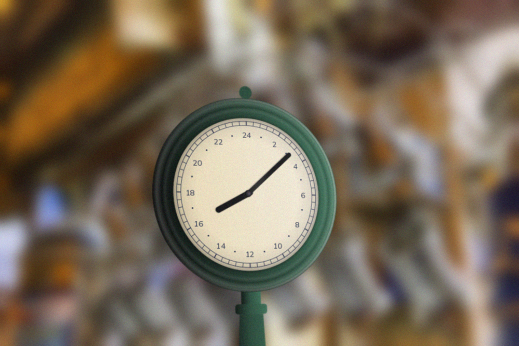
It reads 16h08
